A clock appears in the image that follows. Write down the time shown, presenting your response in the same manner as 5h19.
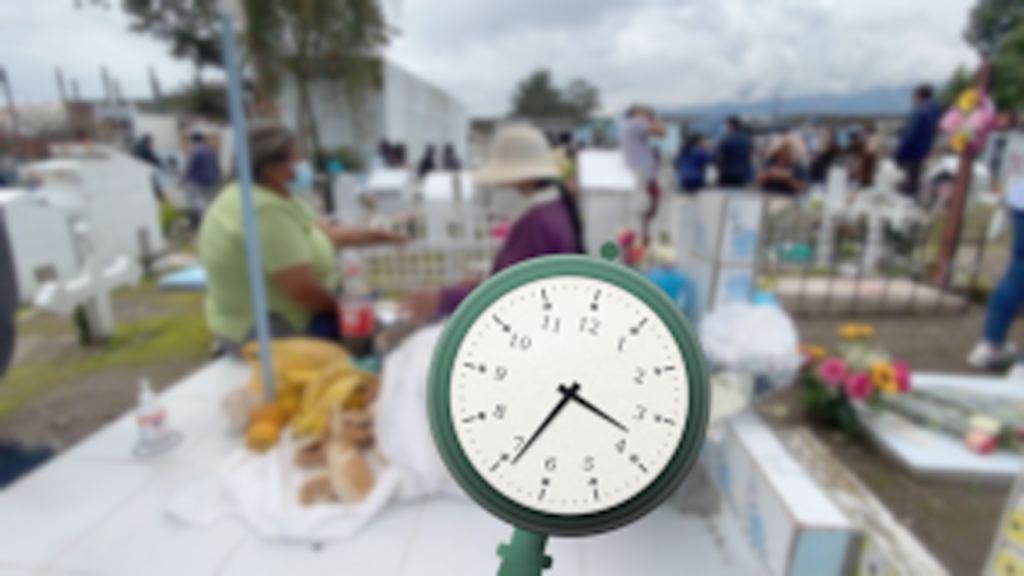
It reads 3h34
